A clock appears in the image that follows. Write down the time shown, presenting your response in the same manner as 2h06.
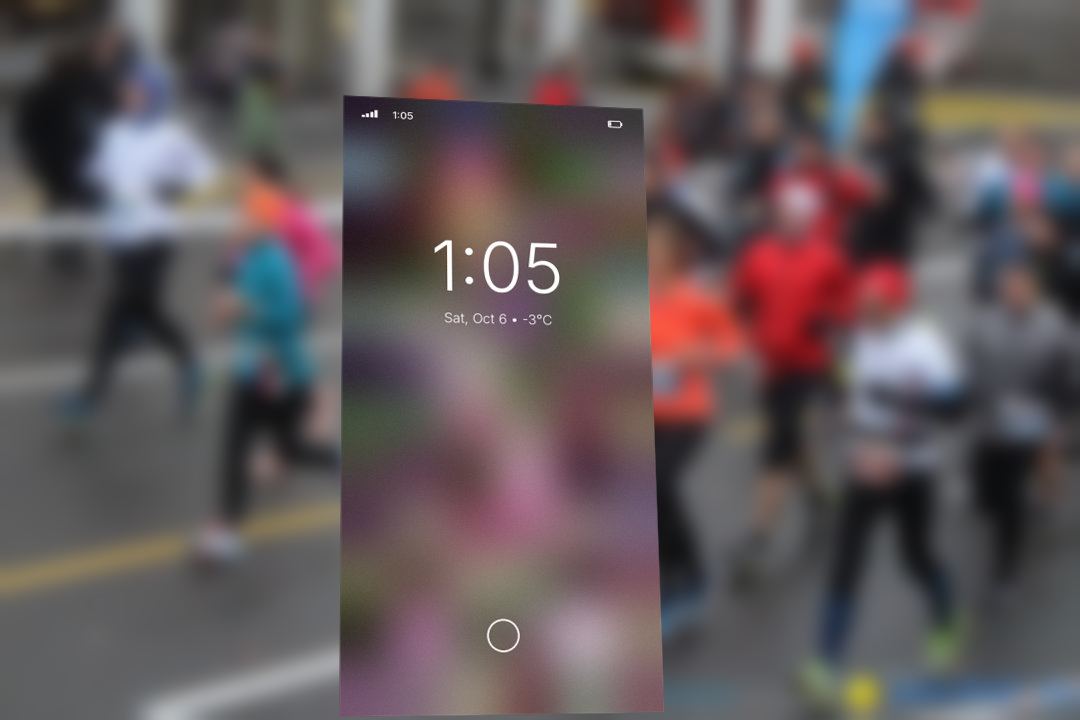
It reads 1h05
